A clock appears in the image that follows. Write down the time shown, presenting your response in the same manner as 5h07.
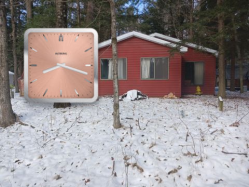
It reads 8h18
